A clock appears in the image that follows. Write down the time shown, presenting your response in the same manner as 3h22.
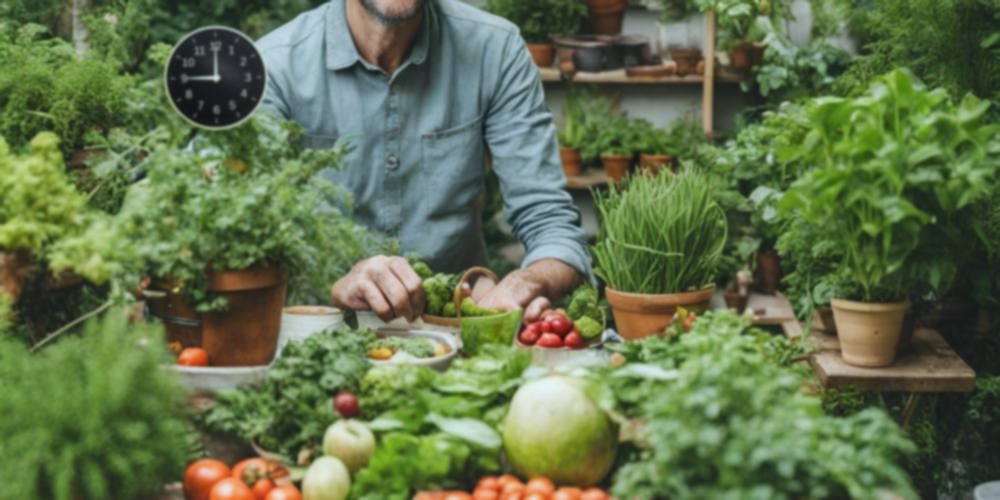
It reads 9h00
